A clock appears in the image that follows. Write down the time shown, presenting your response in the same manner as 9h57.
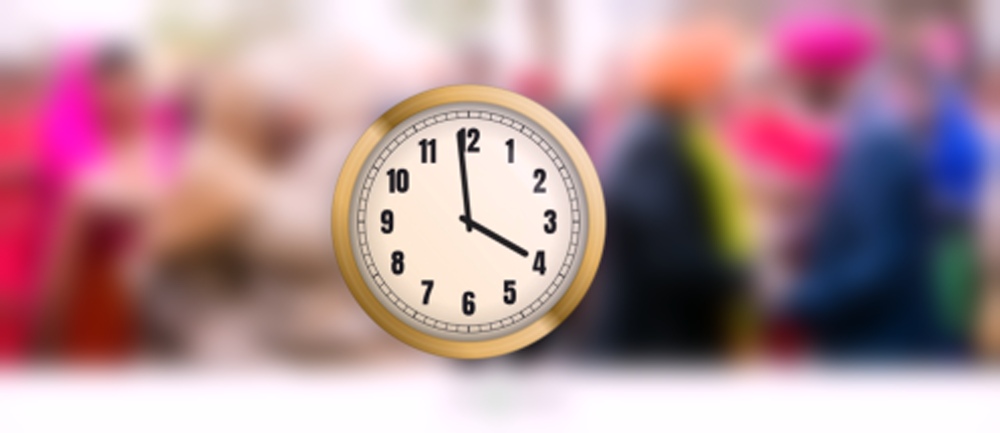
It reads 3h59
